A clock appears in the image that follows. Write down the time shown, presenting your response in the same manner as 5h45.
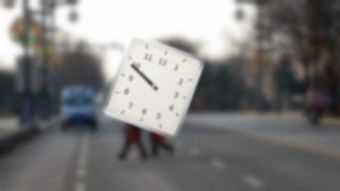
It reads 9h49
